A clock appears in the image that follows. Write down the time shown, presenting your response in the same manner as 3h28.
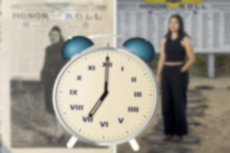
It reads 7h00
